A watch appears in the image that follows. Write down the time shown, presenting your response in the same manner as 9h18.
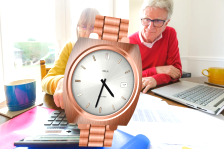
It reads 4h32
